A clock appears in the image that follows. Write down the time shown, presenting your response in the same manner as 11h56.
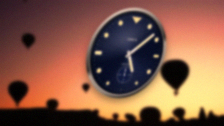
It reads 5h08
